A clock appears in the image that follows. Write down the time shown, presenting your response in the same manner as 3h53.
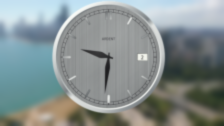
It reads 9h31
